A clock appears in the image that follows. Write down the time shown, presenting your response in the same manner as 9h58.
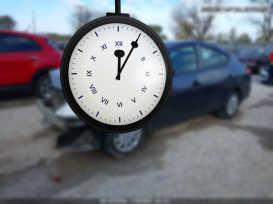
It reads 12h05
